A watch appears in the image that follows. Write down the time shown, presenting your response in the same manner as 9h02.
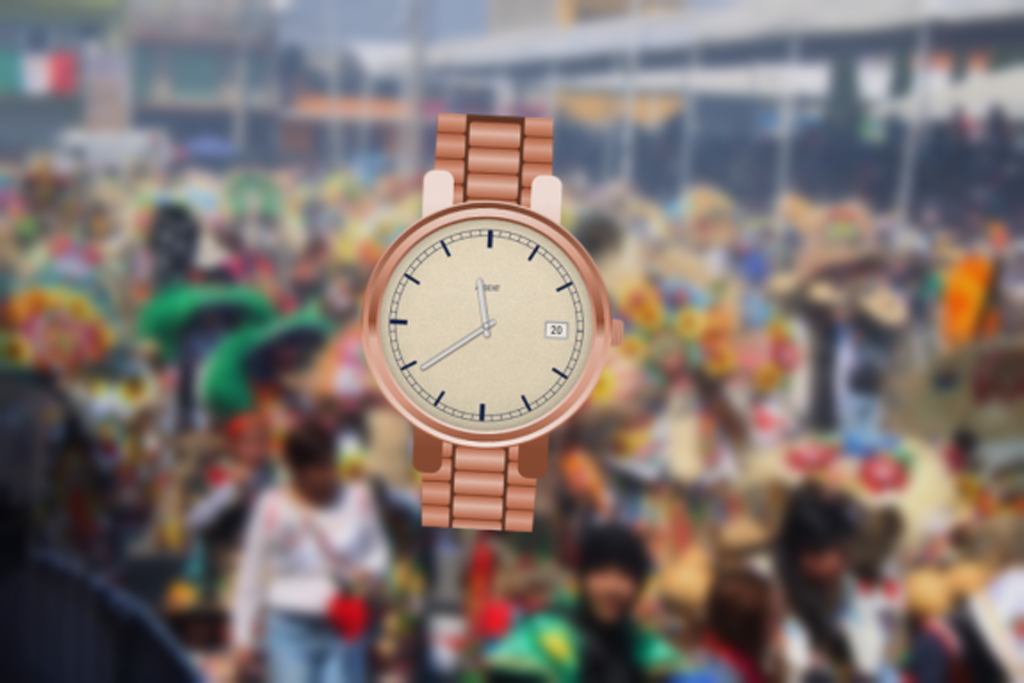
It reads 11h39
